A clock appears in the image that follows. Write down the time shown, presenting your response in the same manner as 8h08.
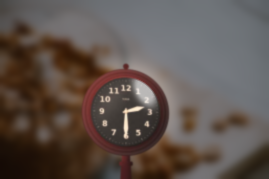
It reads 2h30
